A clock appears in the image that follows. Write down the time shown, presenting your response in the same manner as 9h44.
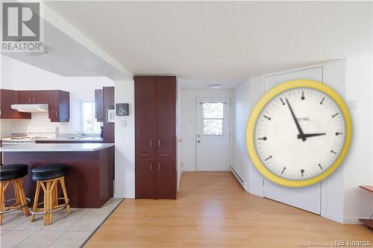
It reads 2h56
